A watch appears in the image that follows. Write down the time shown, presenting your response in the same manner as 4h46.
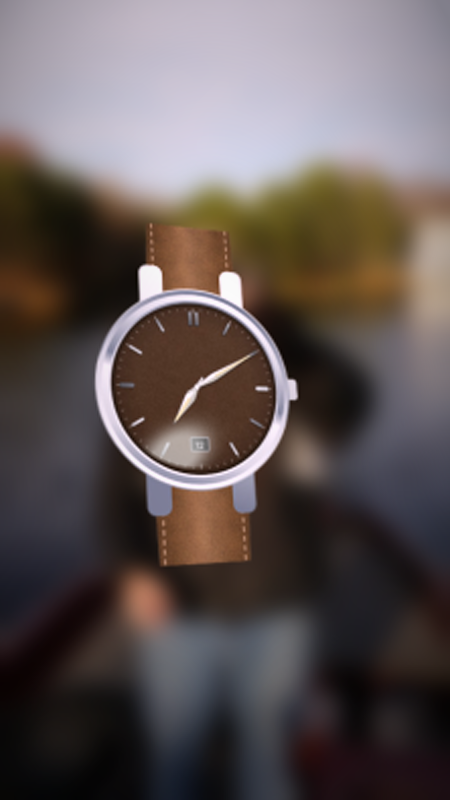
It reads 7h10
